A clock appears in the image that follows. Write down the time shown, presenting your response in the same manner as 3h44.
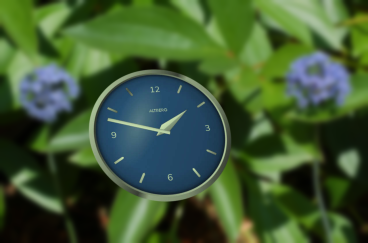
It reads 1h48
